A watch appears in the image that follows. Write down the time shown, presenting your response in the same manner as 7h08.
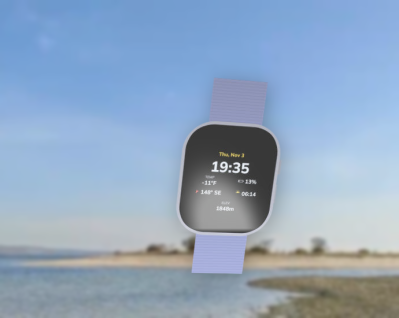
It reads 19h35
